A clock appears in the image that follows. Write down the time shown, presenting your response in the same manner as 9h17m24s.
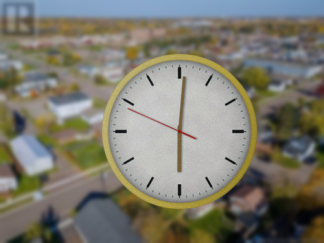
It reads 6h00m49s
